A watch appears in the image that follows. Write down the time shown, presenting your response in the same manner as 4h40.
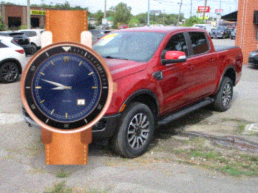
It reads 8h48
